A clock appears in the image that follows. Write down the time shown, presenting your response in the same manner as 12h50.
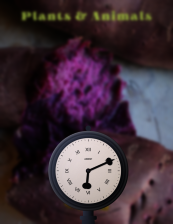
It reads 6h11
